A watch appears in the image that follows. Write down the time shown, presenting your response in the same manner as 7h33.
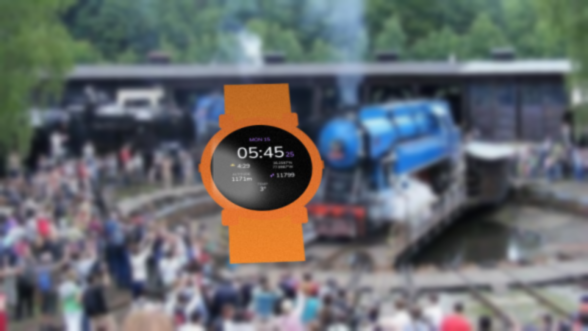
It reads 5h45
